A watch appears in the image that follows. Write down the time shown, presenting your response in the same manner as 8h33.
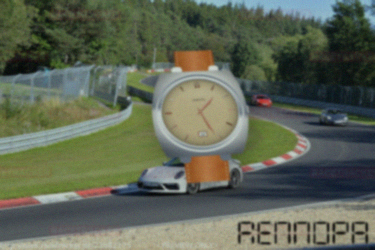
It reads 1h26
